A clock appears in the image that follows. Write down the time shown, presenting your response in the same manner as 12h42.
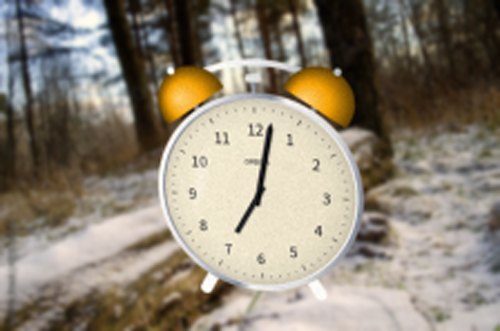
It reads 7h02
